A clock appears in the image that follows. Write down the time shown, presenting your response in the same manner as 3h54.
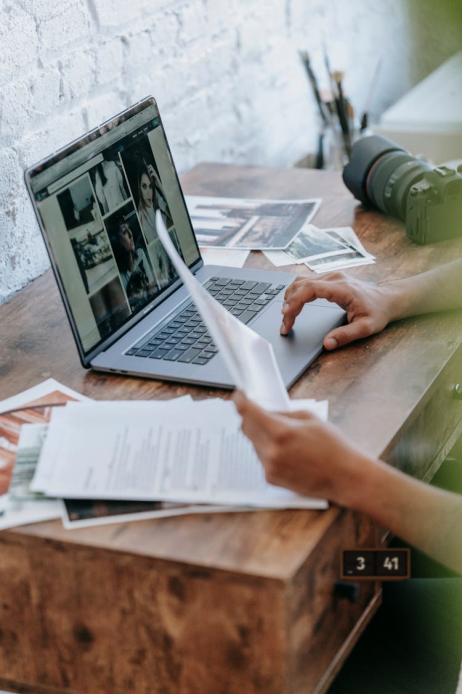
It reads 3h41
